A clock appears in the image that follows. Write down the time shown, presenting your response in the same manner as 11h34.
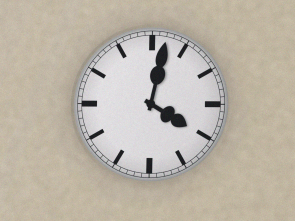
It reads 4h02
